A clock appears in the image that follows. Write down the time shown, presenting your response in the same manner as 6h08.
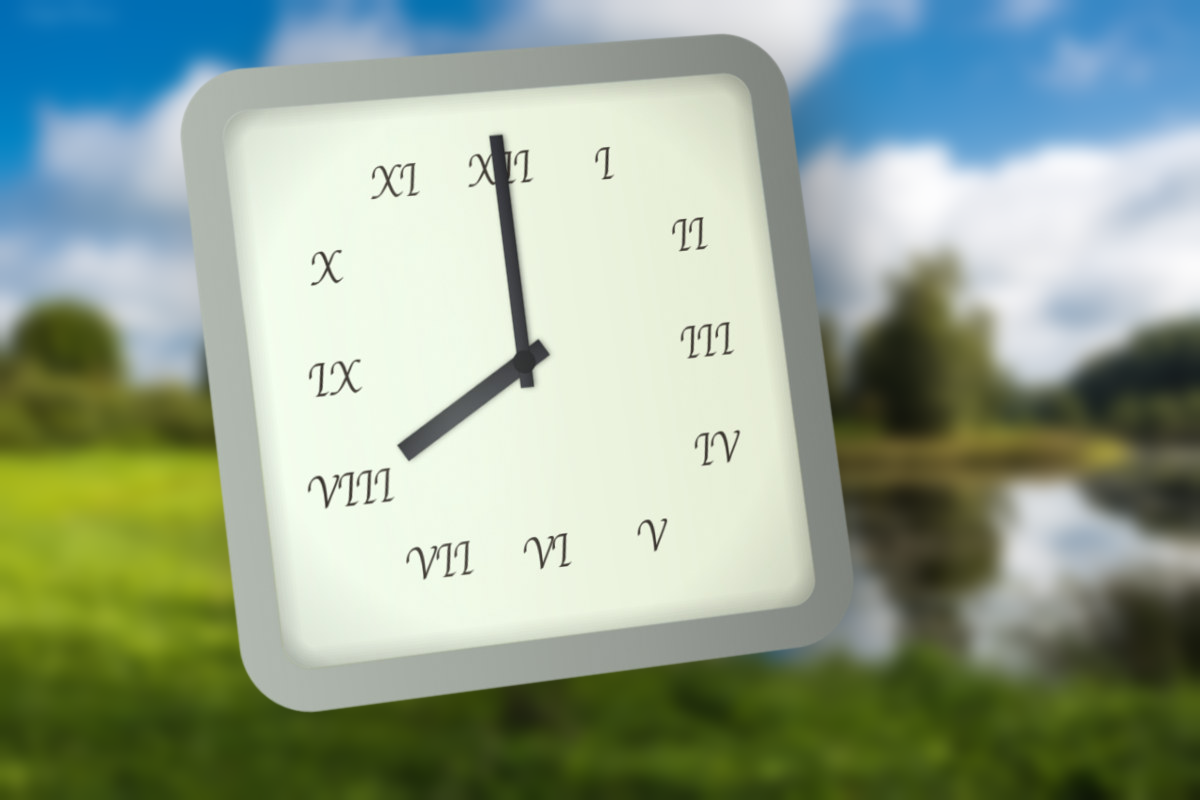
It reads 8h00
